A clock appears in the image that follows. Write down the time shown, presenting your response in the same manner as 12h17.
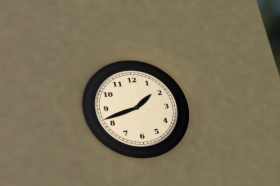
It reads 1h42
